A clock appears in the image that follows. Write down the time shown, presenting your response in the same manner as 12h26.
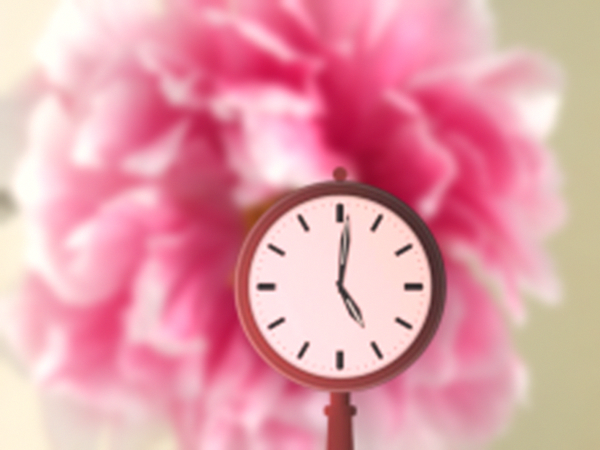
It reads 5h01
